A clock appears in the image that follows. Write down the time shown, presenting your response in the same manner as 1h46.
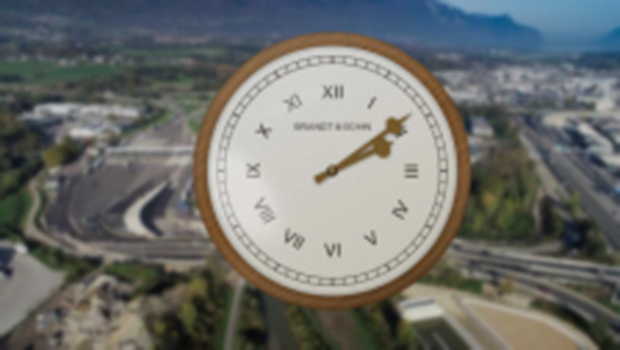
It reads 2h09
